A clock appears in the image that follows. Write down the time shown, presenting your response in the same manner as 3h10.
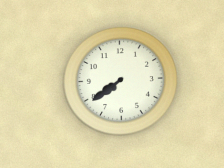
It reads 7h39
